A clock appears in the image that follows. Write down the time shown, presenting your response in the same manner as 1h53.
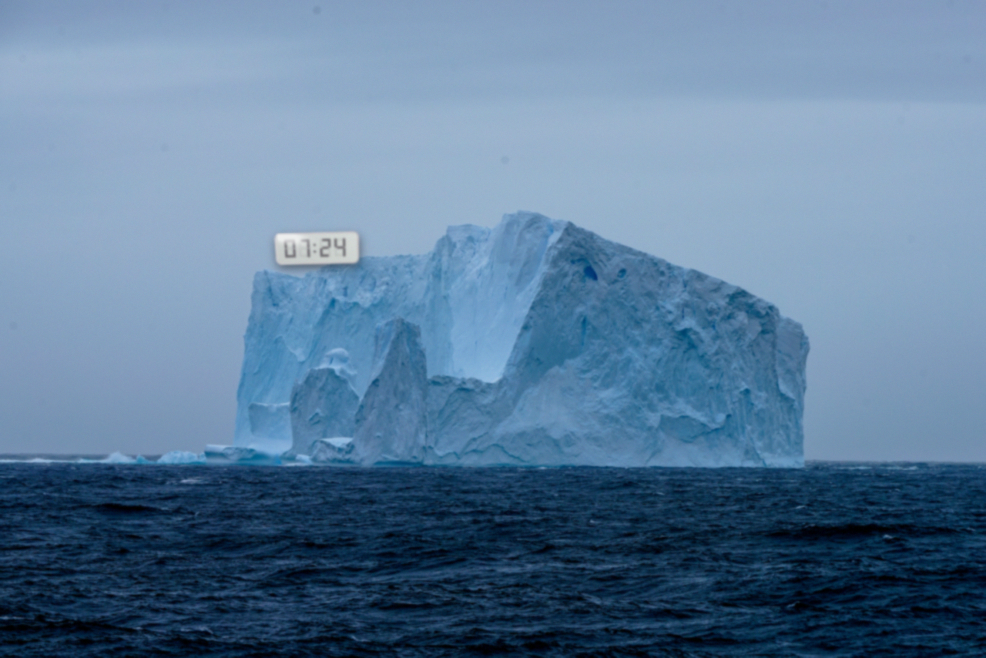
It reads 7h24
